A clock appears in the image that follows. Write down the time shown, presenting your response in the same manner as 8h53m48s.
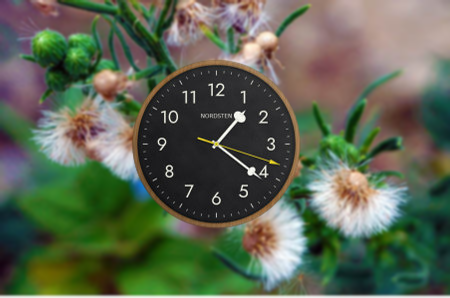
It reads 1h21m18s
